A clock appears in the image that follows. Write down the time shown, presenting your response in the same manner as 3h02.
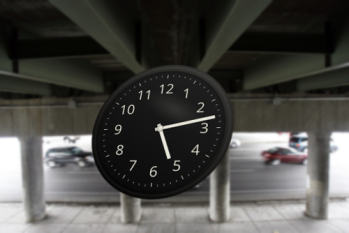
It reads 5h13
